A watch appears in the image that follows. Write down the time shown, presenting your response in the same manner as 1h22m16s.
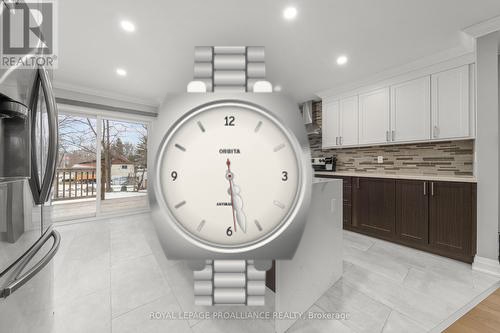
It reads 5h27m29s
